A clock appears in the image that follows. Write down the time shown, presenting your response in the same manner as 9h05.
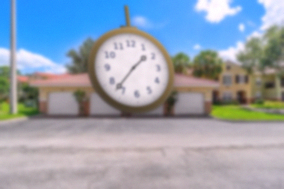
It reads 1h37
